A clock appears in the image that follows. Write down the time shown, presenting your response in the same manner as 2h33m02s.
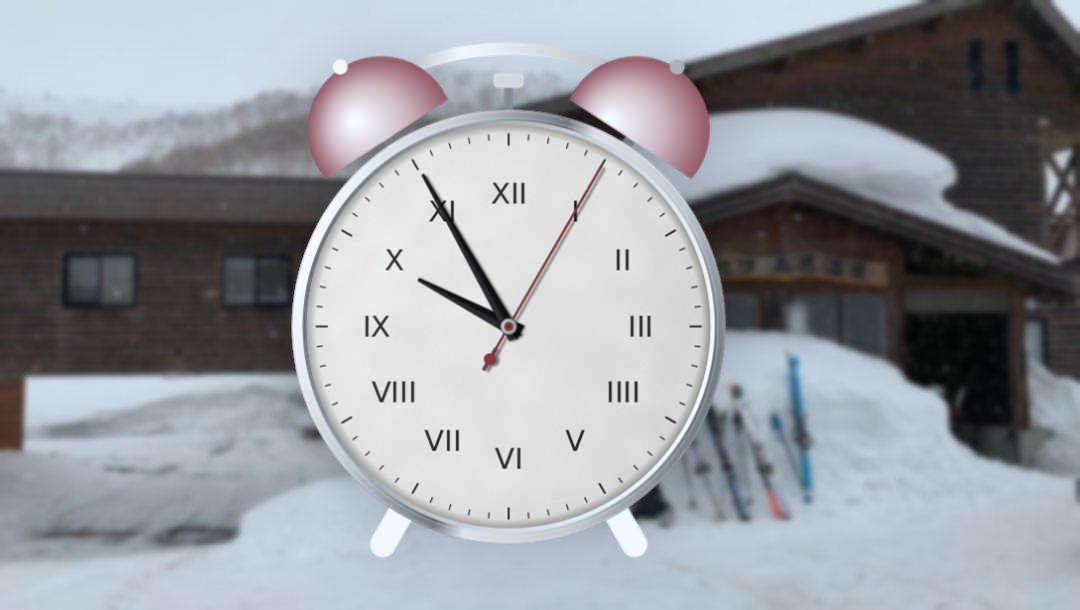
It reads 9h55m05s
